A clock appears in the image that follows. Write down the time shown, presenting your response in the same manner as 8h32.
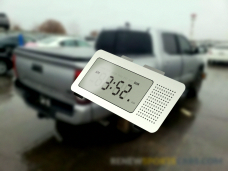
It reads 3h52
